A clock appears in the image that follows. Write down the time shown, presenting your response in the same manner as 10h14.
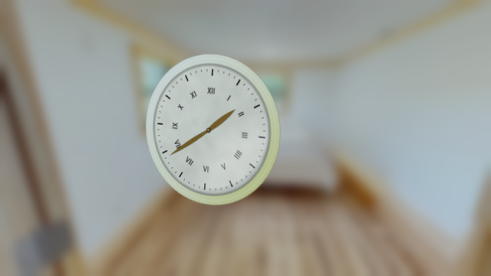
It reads 1h39
